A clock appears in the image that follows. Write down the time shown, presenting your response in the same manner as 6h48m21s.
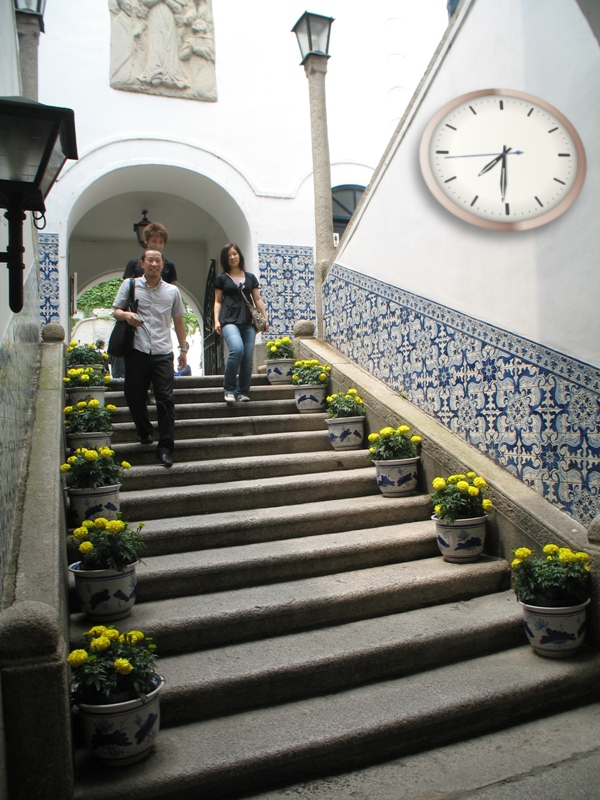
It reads 7h30m44s
